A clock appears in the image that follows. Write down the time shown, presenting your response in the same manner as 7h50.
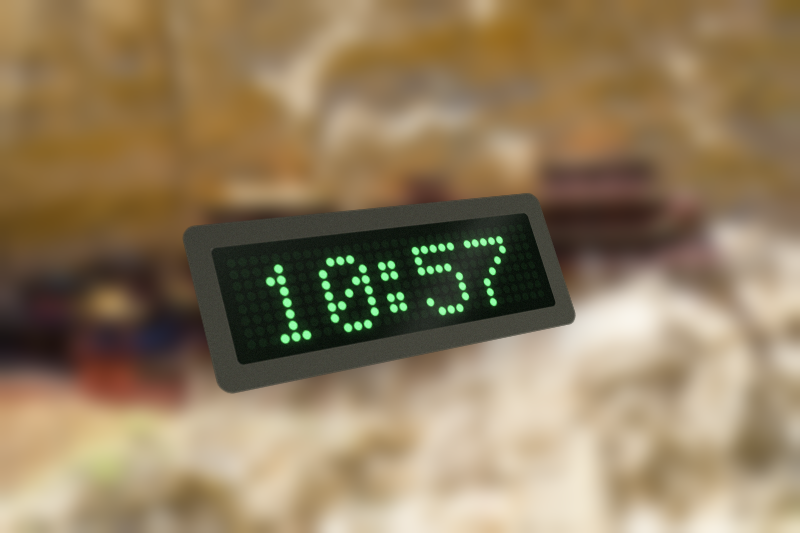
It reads 10h57
